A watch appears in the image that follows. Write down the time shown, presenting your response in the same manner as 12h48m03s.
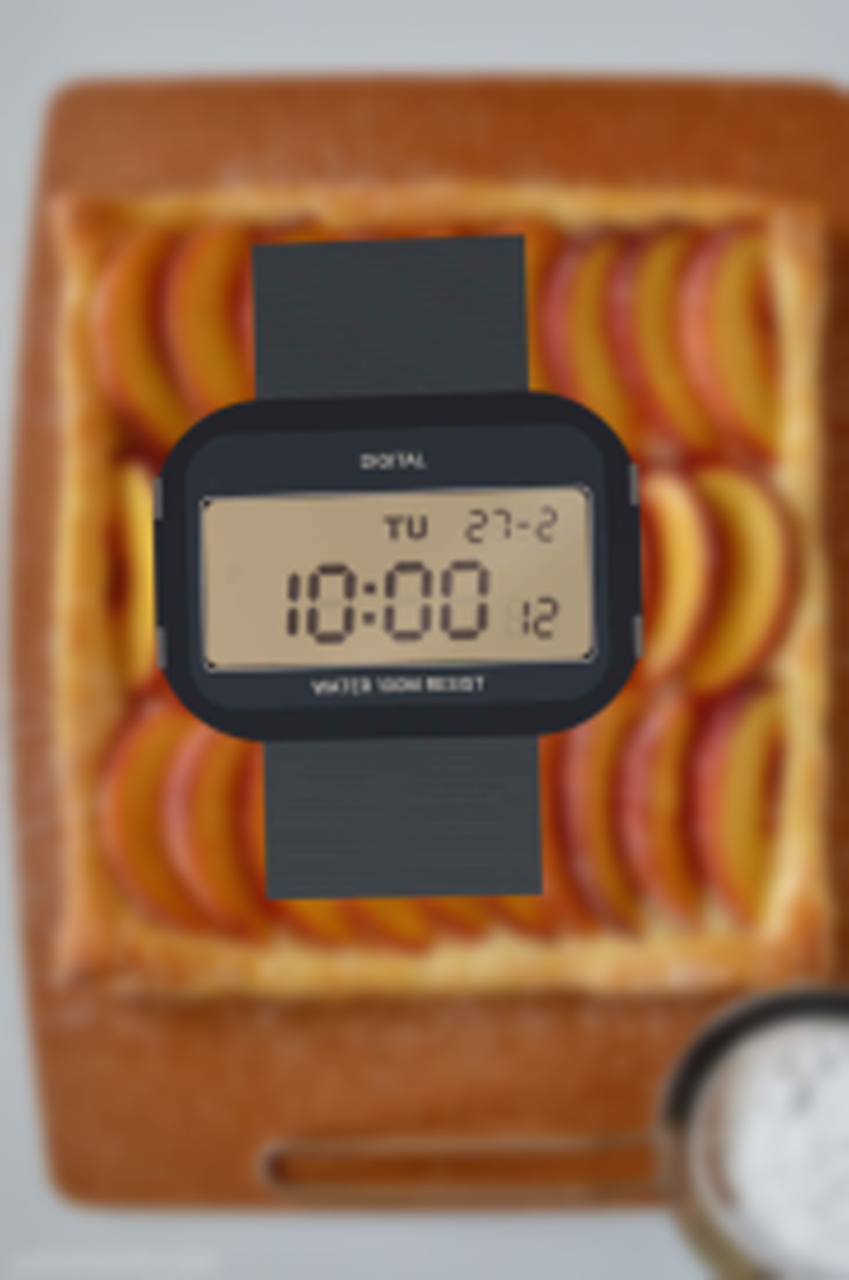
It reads 10h00m12s
